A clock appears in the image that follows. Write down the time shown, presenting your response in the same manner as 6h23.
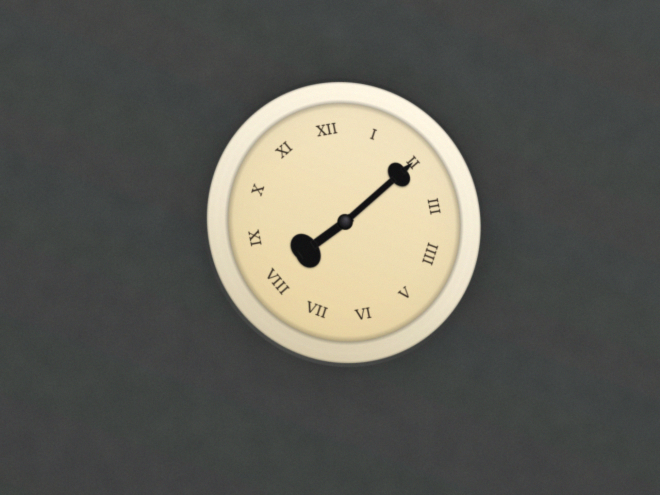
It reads 8h10
